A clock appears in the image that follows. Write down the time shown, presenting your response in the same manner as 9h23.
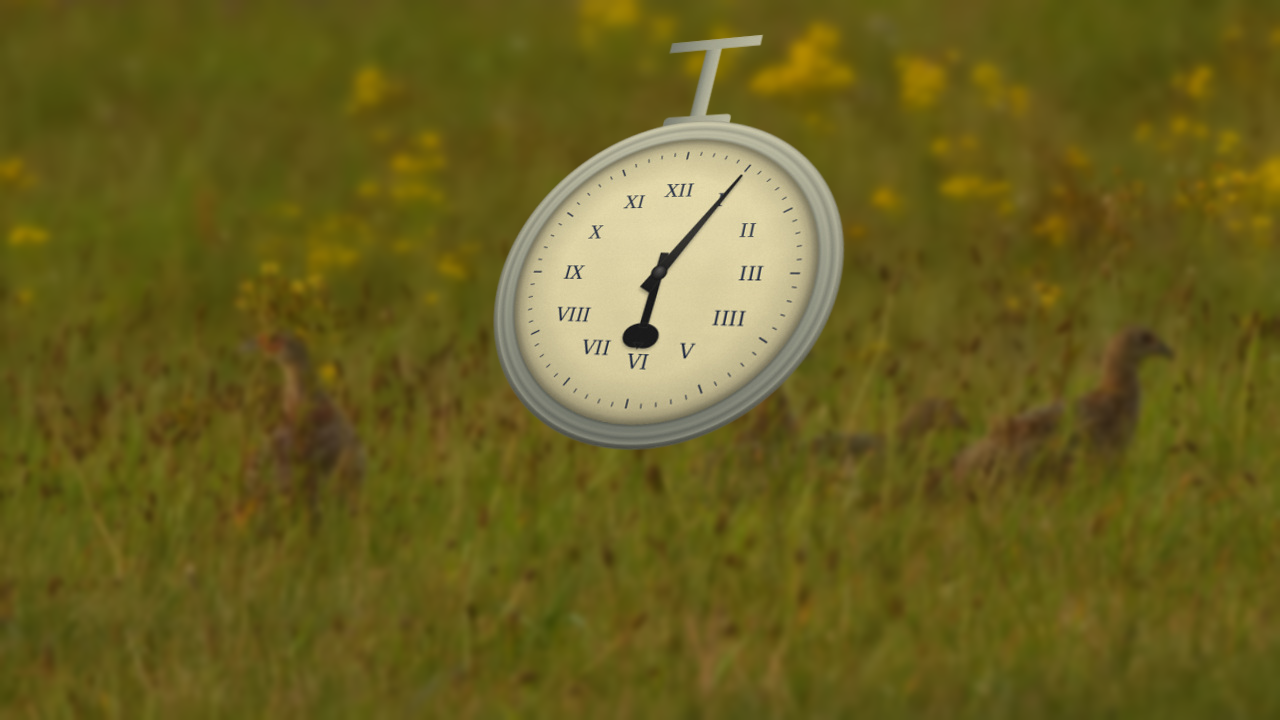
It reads 6h05
